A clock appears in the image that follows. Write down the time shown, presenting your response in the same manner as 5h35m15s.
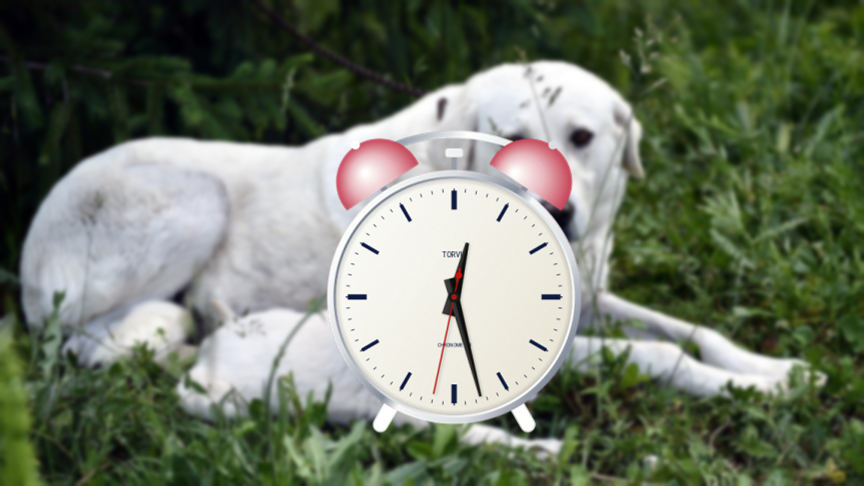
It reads 12h27m32s
